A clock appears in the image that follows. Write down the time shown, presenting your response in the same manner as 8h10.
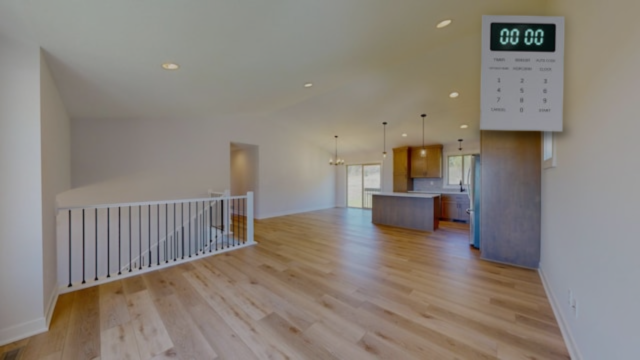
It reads 0h00
